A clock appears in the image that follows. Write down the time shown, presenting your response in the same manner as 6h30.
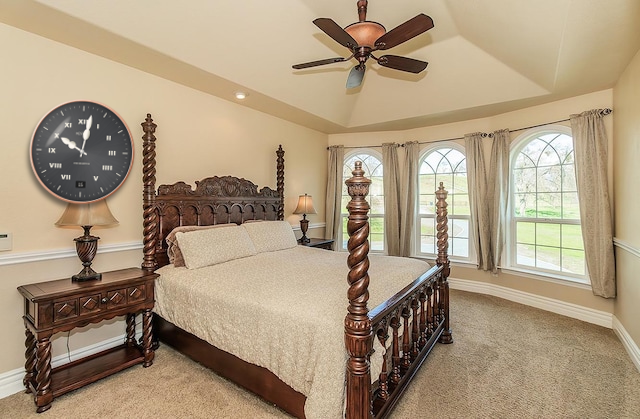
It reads 10h02
